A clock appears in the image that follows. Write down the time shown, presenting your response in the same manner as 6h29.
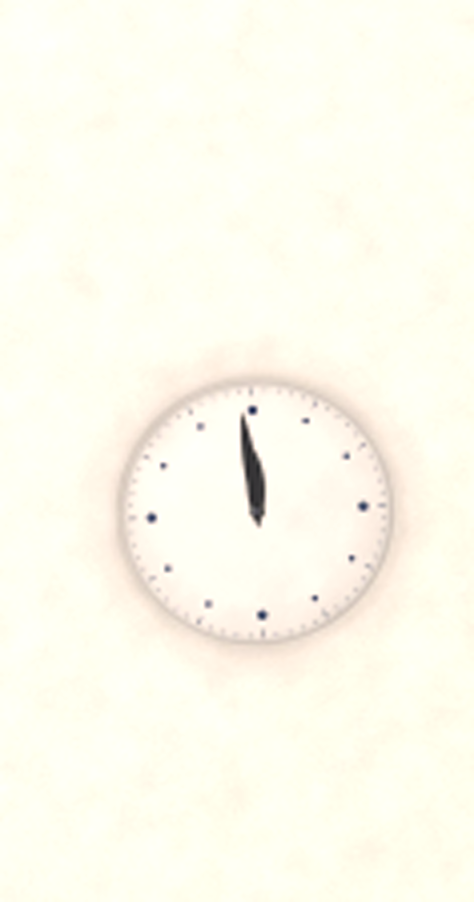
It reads 11h59
